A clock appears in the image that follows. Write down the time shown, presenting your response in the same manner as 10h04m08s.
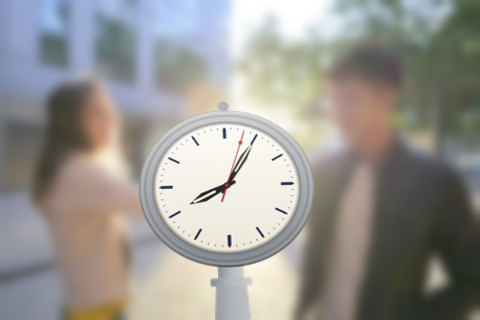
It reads 8h05m03s
